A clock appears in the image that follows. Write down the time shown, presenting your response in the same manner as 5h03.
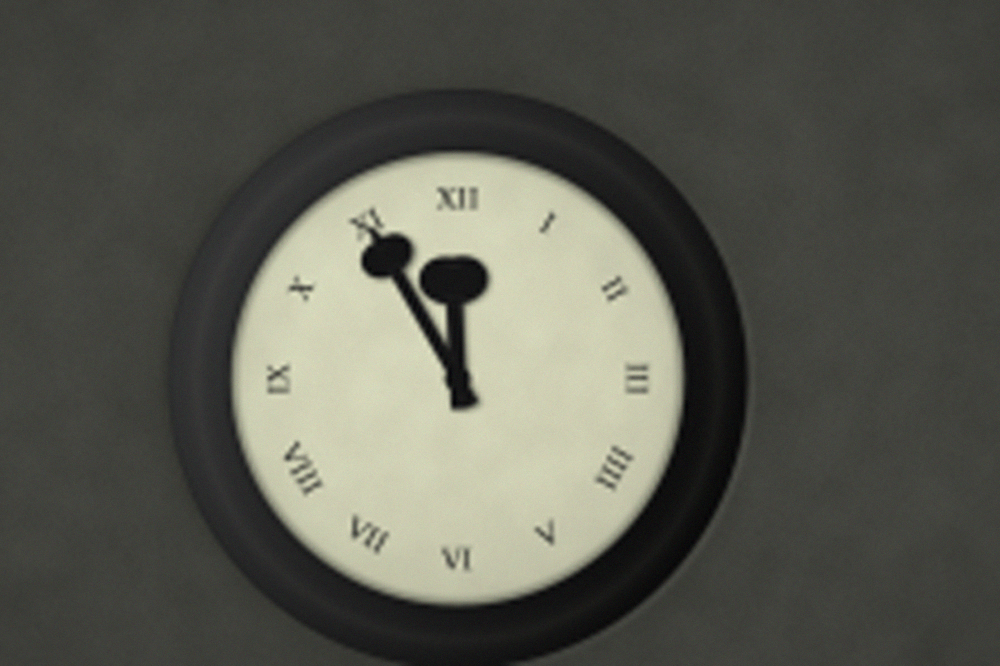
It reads 11h55
